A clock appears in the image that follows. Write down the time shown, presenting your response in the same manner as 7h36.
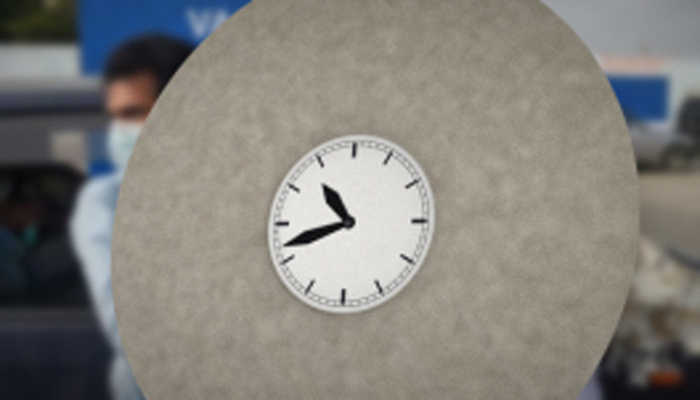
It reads 10h42
